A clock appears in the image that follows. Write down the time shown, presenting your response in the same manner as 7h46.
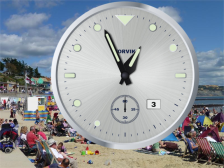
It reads 12h56
